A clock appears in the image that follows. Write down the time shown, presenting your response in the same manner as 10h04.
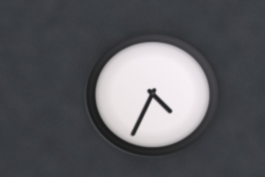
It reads 4h34
